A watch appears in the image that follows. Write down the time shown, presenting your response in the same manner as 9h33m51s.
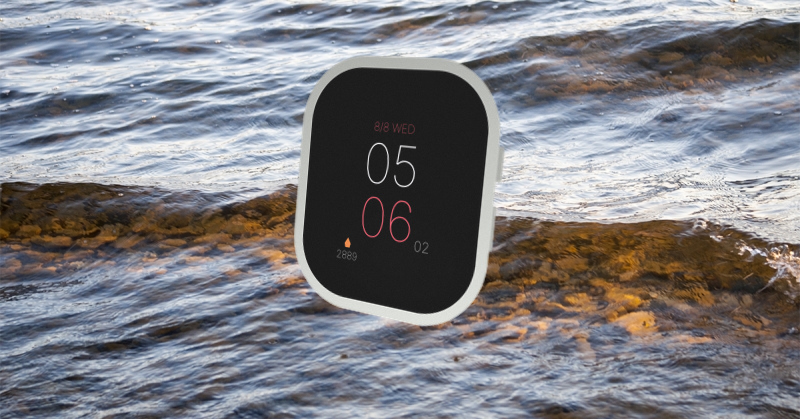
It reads 5h06m02s
